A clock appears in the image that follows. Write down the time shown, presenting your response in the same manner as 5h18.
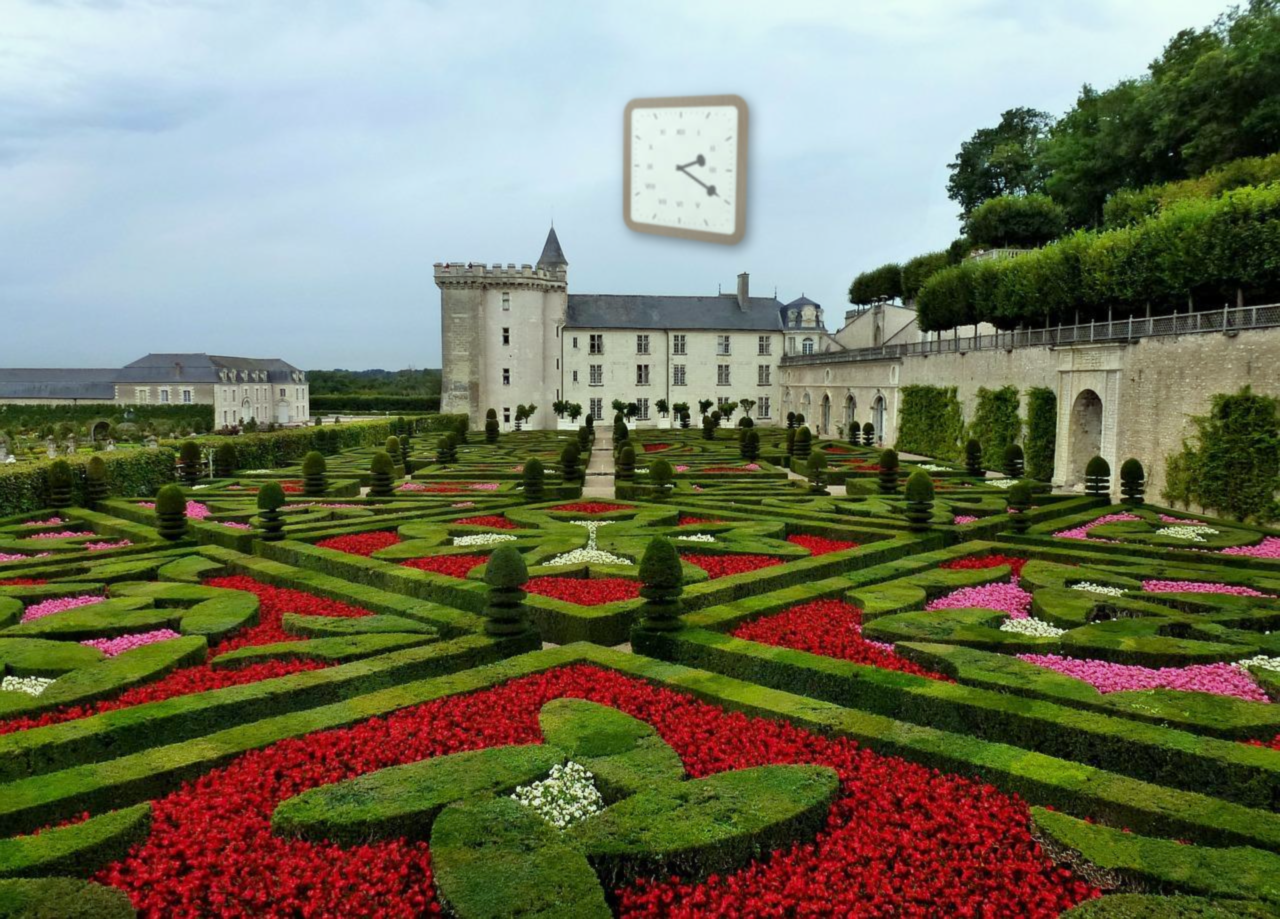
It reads 2h20
